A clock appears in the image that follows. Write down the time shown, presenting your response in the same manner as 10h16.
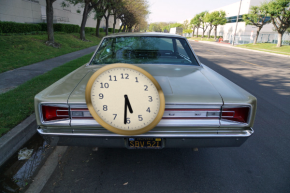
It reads 5h31
